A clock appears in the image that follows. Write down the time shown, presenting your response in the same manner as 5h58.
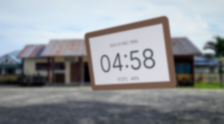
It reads 4h58
